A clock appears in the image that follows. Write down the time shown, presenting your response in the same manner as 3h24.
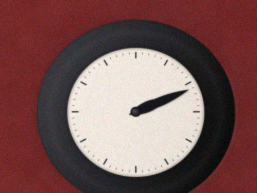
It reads 2h11
